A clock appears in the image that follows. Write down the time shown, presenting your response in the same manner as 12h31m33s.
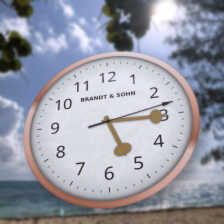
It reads 5h15m13s
